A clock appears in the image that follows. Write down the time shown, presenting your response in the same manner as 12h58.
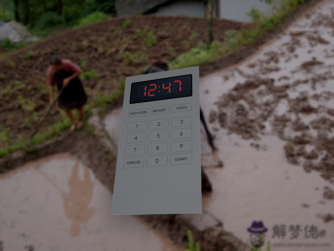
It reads 12h47
